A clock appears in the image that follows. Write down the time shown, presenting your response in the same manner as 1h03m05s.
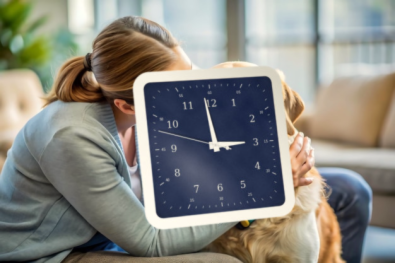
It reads 2h58m48s
